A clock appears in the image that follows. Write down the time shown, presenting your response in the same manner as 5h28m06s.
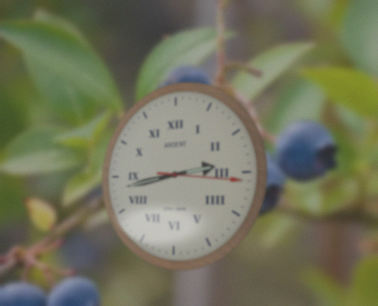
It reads 2h43m16s
